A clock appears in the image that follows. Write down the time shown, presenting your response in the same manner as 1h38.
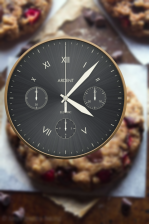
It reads 4h07
